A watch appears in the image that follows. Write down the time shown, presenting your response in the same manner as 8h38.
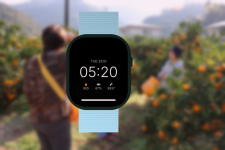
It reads 5h20
